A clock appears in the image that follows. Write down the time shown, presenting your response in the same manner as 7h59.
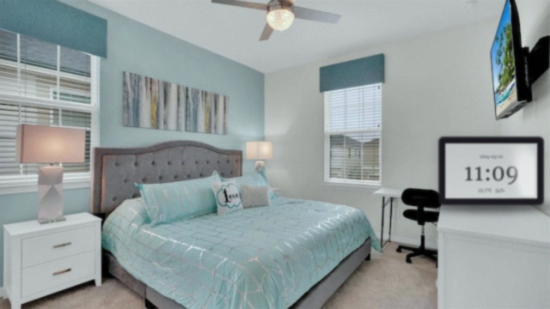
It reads 11h09
